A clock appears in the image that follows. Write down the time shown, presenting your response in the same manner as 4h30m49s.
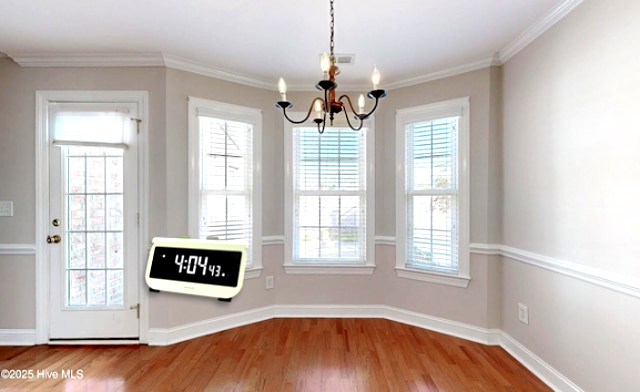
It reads 4h04m43s
